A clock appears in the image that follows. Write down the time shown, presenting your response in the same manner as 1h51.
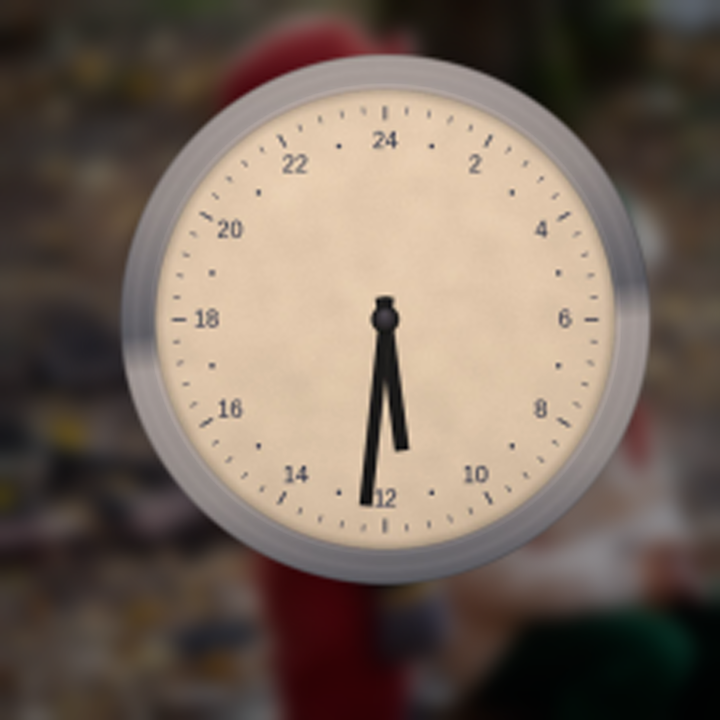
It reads 11h31
